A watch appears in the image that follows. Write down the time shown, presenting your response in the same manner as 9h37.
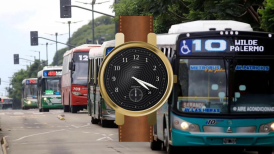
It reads 4h19
